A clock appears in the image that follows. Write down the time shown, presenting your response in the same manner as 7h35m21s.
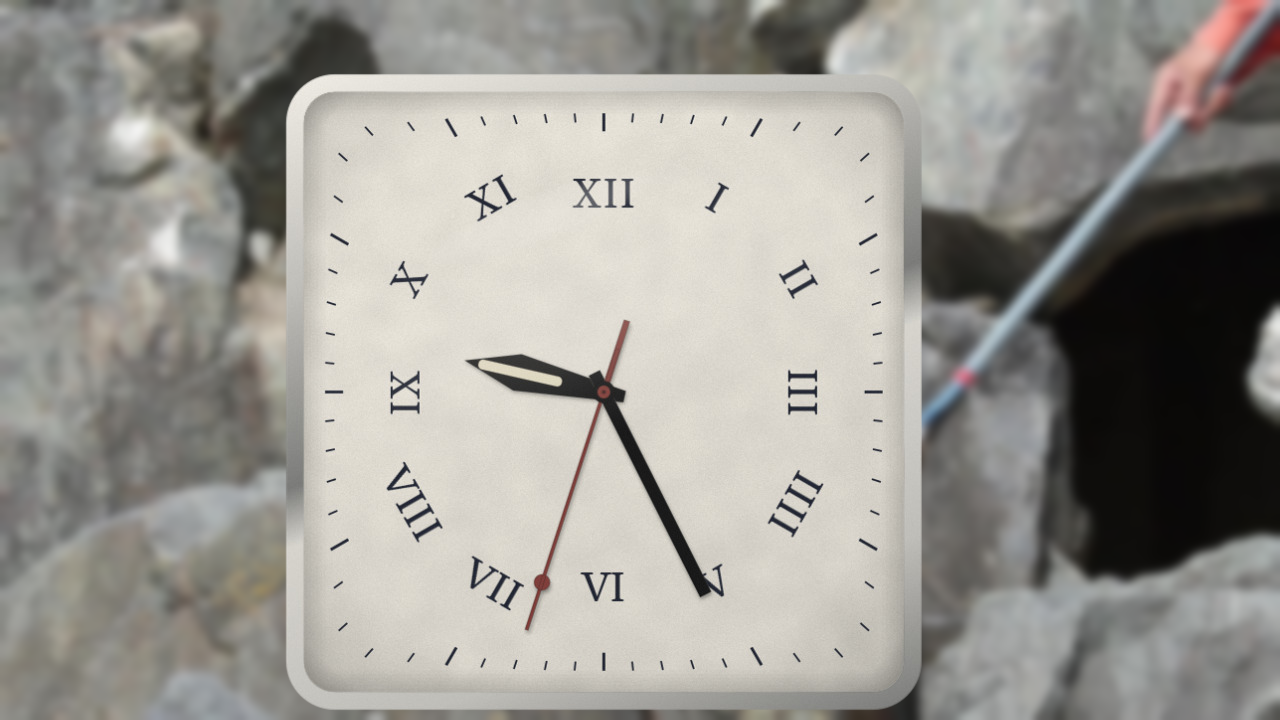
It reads 9h25m33s
